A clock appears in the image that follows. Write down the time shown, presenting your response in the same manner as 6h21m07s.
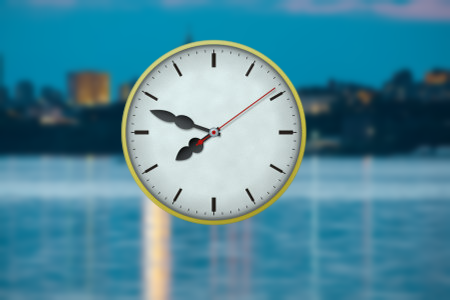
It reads 7h48m09s
